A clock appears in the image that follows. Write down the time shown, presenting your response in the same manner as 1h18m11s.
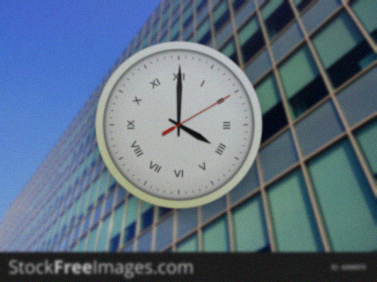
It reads 4h00m10s
